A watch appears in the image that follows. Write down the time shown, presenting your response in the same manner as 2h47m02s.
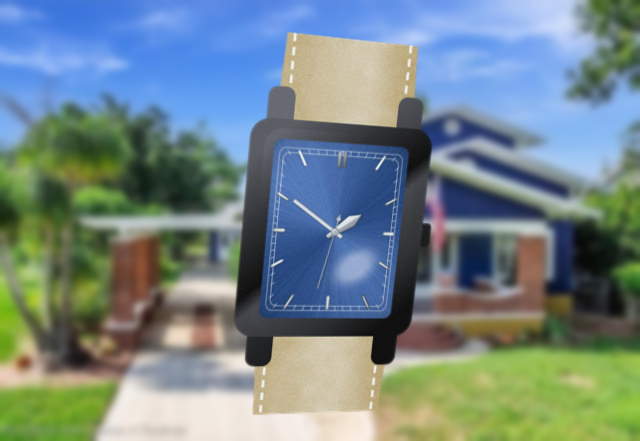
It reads 1h50m32s
